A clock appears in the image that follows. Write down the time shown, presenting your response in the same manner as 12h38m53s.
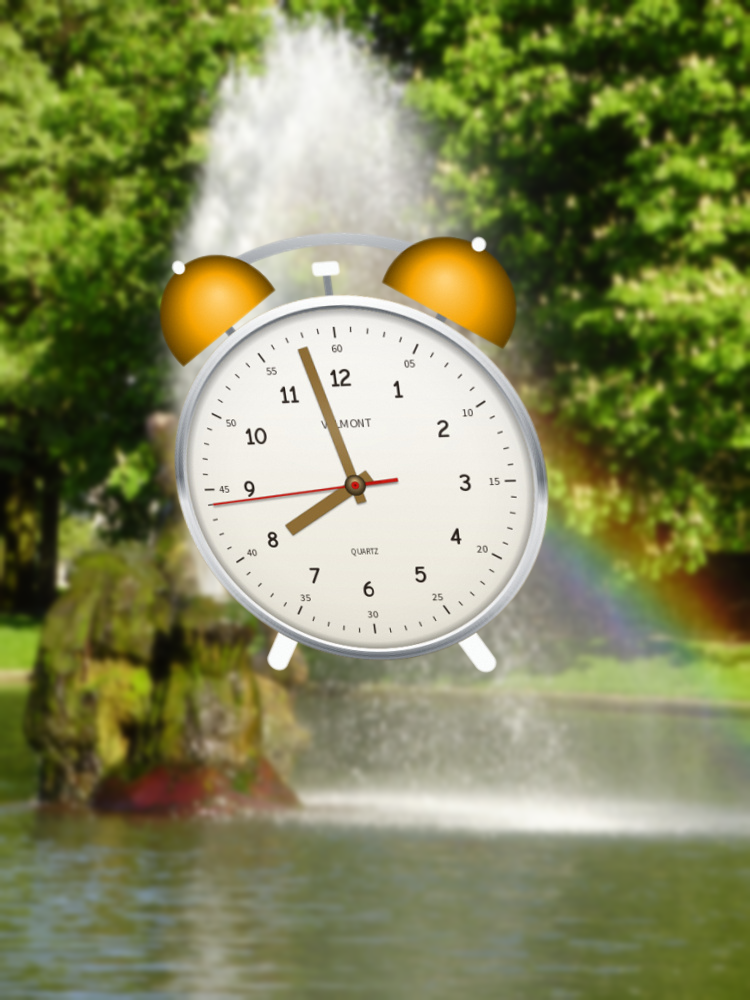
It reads 7h57m44s
